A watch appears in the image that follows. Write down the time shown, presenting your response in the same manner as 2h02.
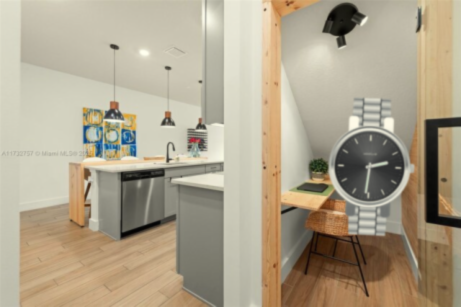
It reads 2h31
